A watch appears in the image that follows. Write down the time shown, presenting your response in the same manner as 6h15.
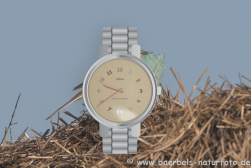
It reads 9h39
